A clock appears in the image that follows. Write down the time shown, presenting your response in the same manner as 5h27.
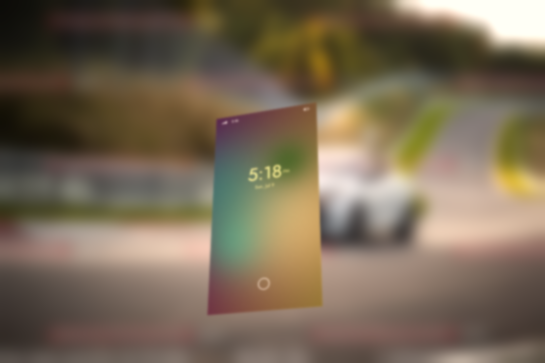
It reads 5h18
